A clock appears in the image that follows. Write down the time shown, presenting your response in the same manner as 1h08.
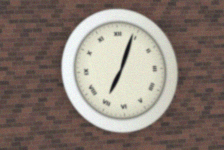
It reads 7h04
